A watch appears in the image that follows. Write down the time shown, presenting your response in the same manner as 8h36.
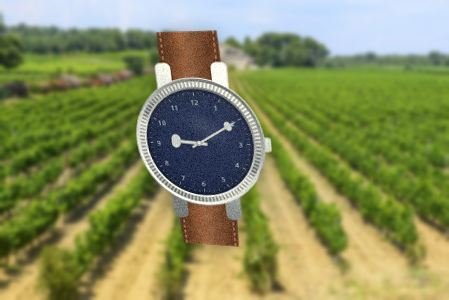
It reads 9h10
